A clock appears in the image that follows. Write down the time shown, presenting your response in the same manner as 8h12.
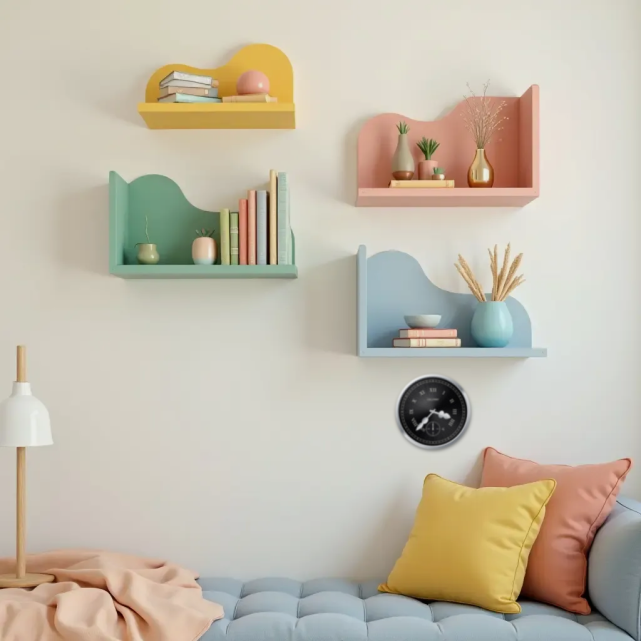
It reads 3h37
